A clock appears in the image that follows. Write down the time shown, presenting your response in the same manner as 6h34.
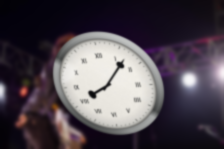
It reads 8h07
